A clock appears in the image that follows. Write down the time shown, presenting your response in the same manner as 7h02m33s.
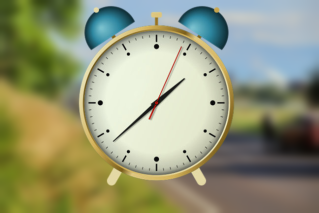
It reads 1h38m04s
